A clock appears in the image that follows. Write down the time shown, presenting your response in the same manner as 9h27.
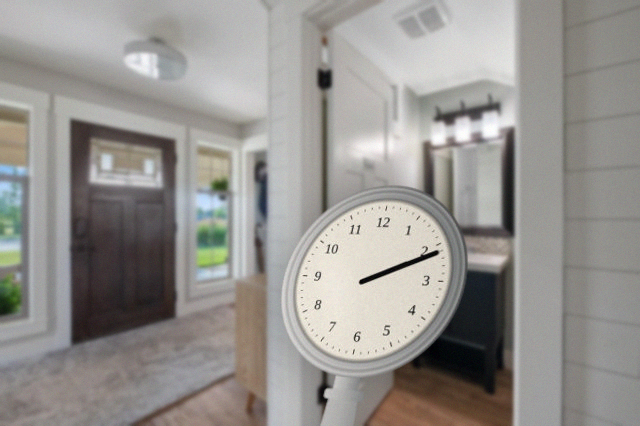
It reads 2h11
